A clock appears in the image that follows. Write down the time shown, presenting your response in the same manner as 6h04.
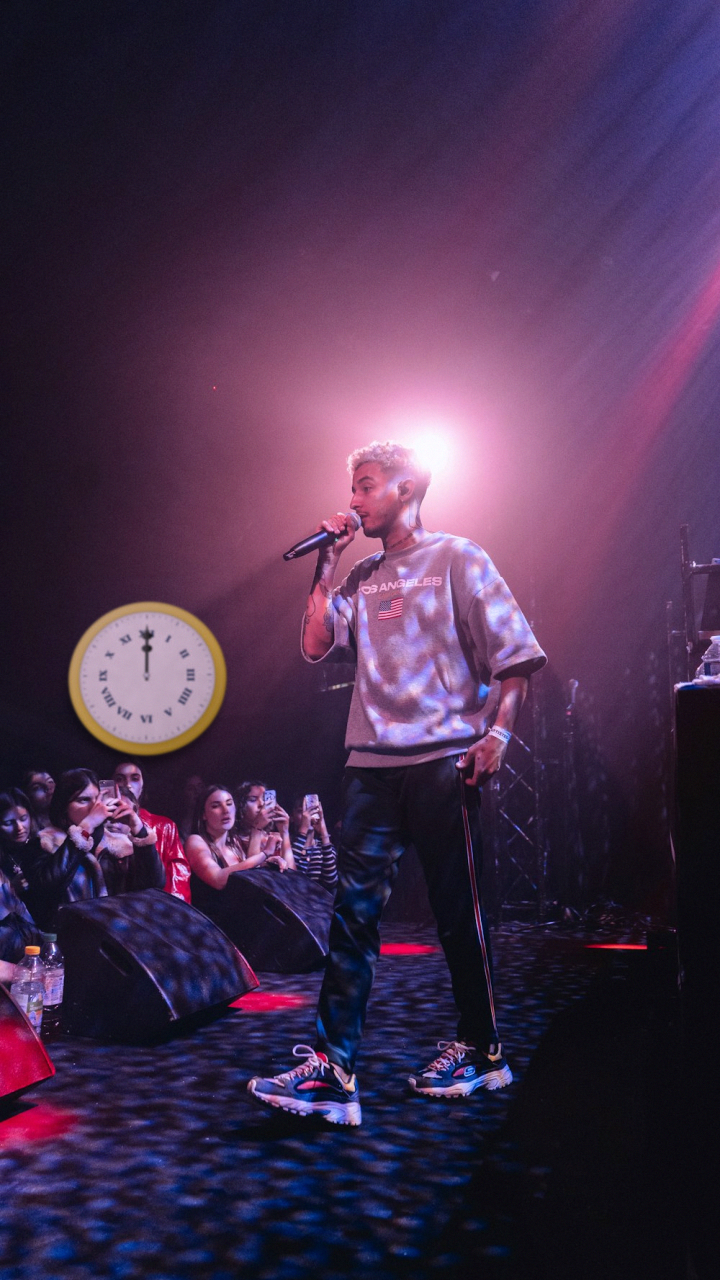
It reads 12h00
